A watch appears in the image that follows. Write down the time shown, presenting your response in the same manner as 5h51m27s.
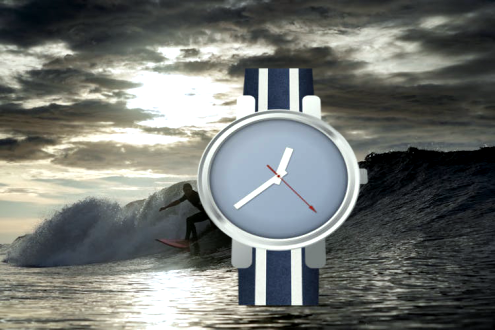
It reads 12h38m23s
